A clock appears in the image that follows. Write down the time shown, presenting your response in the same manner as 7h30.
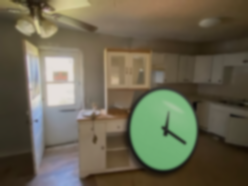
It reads 12h20
